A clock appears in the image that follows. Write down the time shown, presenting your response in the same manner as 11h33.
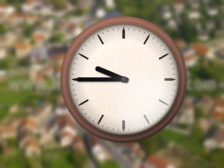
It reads 9h45
